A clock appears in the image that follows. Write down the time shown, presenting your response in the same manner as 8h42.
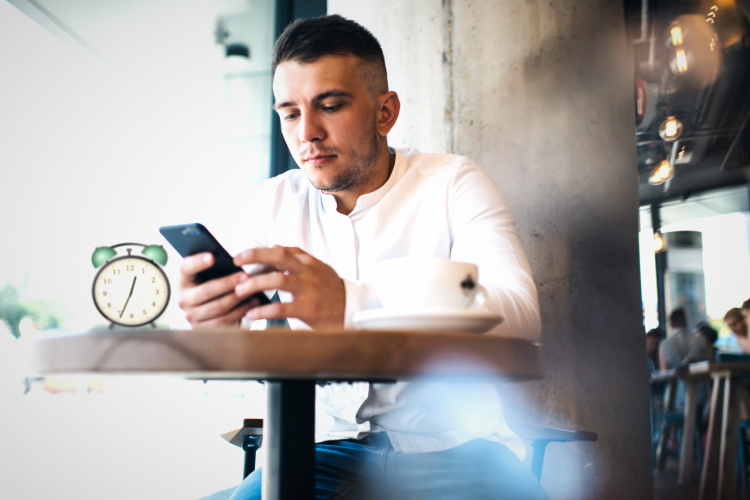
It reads 12h34
